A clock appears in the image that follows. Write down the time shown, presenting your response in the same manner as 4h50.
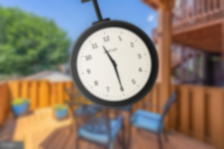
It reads 11h30
